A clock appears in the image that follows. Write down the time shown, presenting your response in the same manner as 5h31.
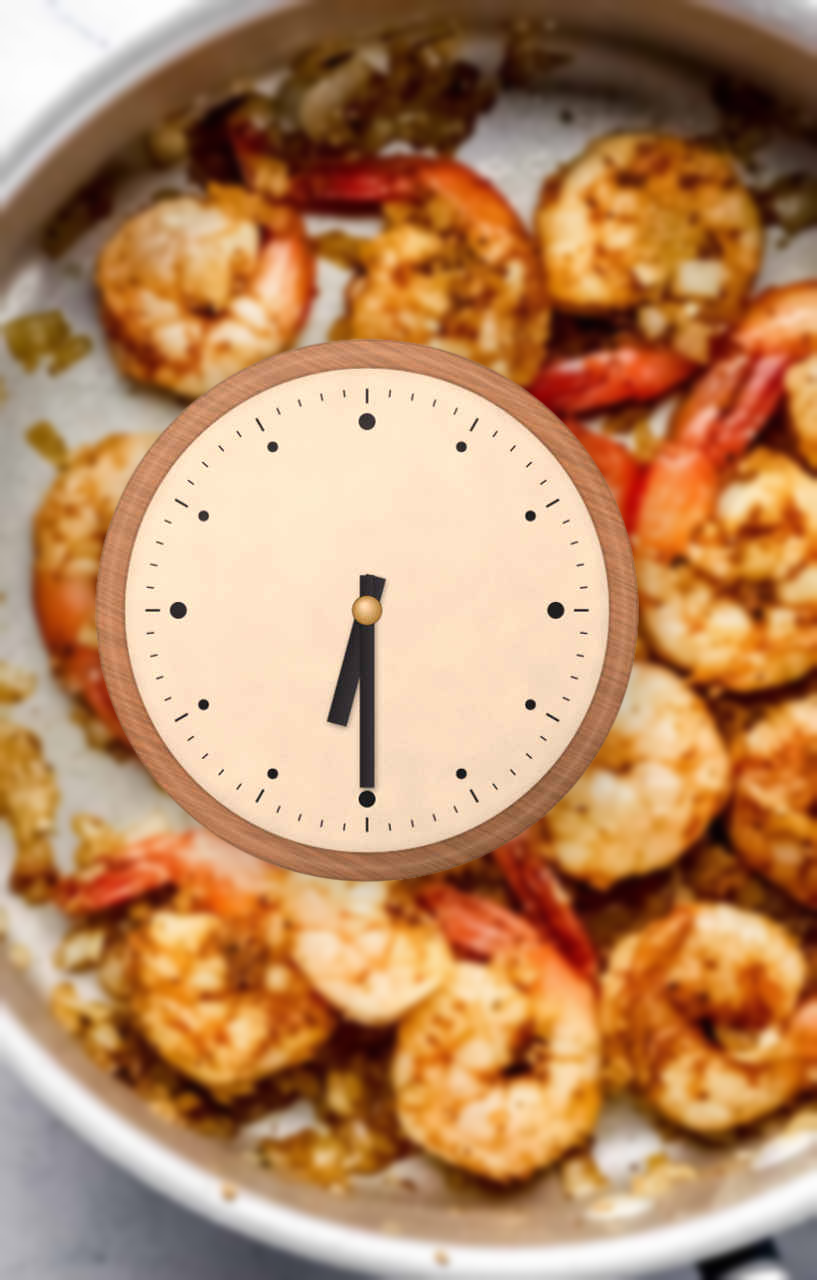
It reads 6h30
